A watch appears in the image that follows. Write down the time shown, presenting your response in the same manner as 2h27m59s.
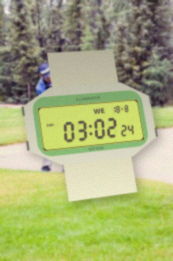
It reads 3h02m24s
